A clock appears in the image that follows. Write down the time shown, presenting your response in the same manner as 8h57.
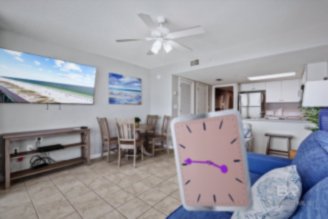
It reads 3h46
